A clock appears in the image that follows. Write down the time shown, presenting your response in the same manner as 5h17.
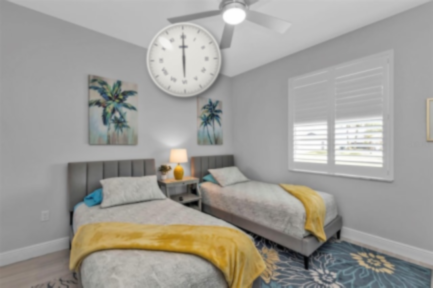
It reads 6h00
